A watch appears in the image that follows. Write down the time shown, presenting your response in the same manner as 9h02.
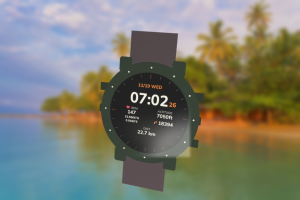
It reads 7h02
